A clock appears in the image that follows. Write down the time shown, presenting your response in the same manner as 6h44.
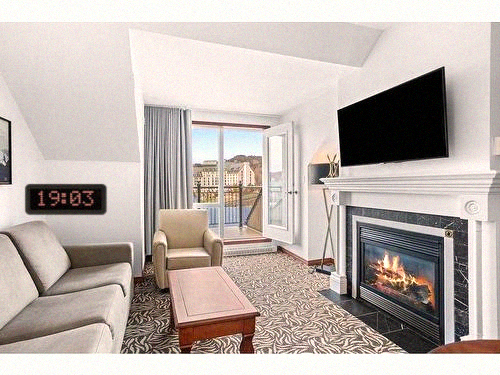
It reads 19h03
